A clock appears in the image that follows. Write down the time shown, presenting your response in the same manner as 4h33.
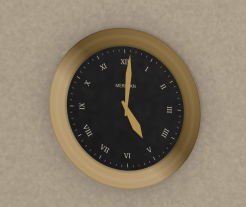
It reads 5h01
